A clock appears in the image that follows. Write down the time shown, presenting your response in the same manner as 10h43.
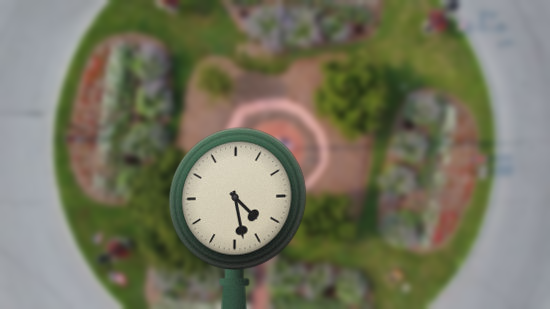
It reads 4h28
